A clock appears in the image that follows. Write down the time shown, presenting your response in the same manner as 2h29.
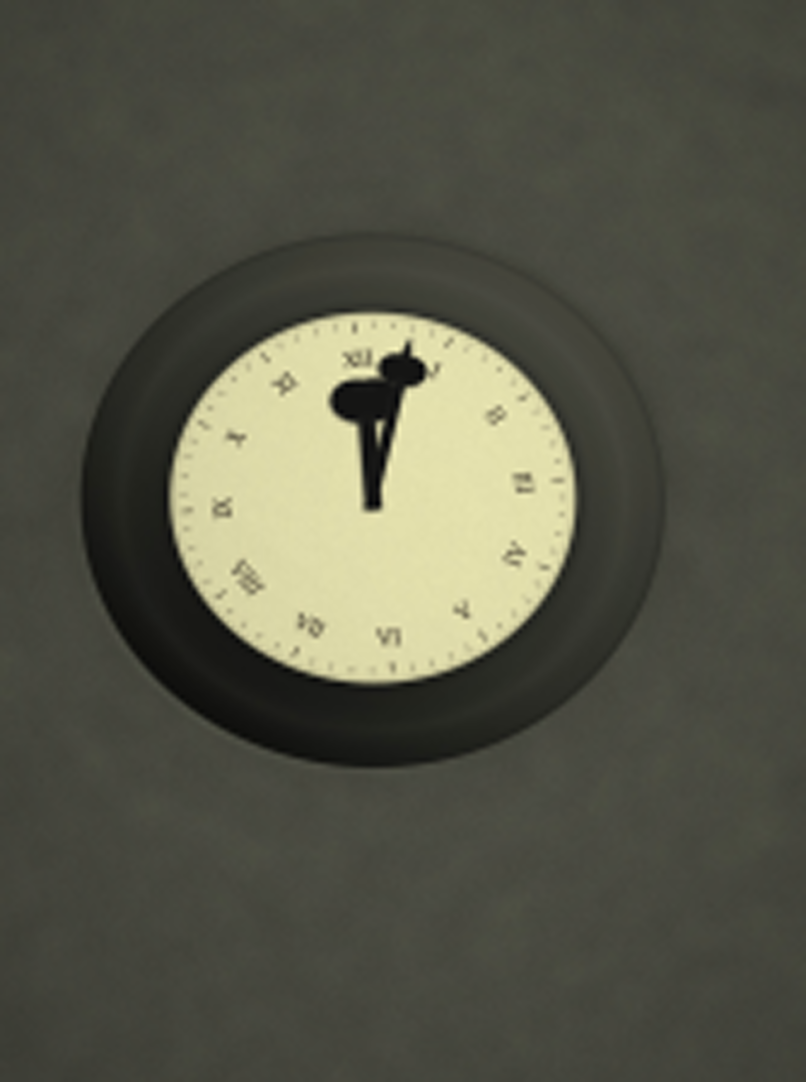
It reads 12h03
